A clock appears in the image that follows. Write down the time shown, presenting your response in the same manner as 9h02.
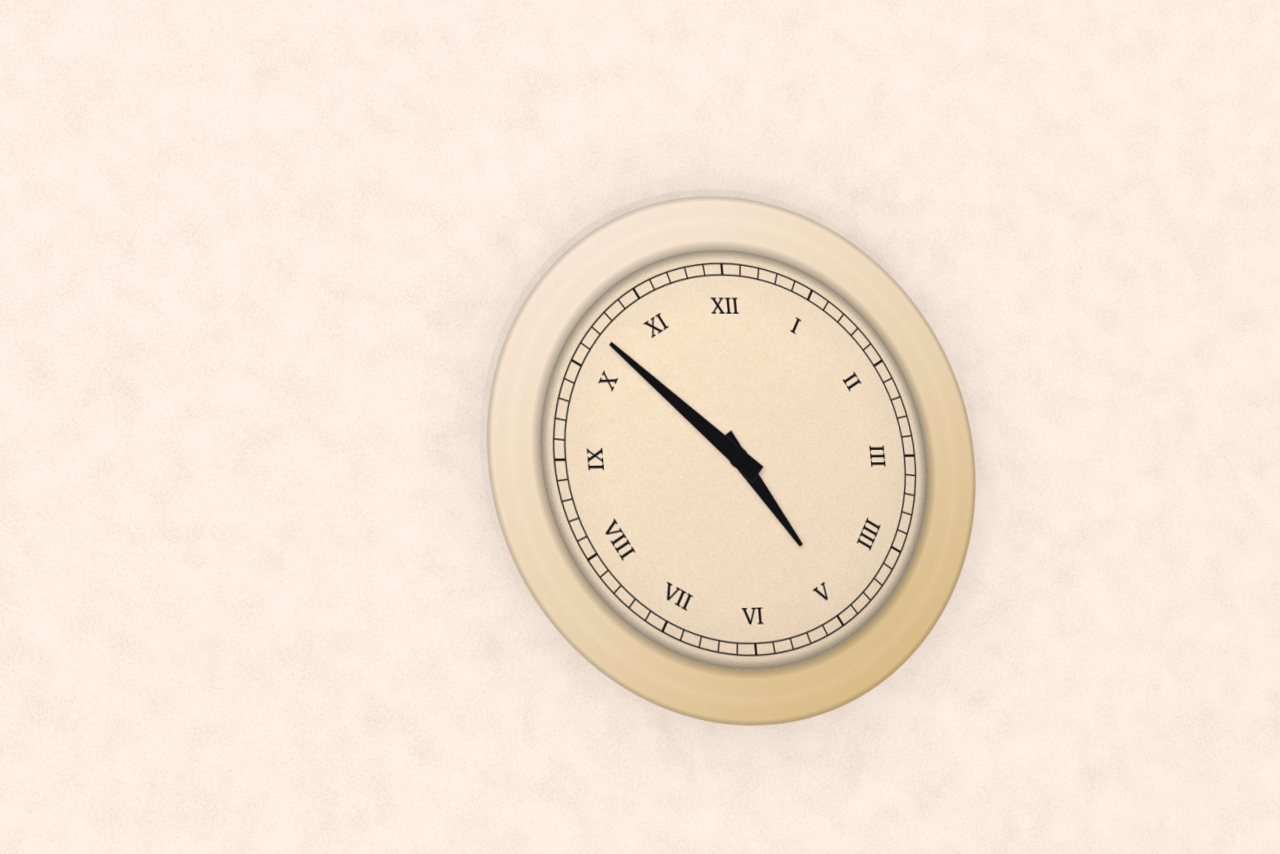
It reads 4h52
